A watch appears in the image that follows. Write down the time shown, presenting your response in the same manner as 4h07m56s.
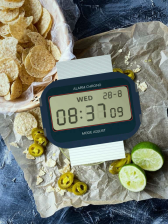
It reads 8h37m09s
